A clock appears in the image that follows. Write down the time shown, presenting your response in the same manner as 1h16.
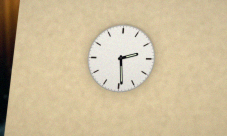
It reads 2h29
